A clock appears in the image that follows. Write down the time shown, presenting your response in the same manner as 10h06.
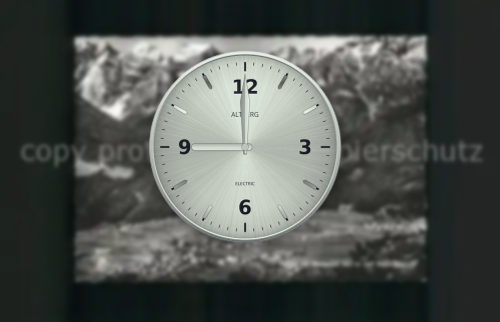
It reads 9h00
